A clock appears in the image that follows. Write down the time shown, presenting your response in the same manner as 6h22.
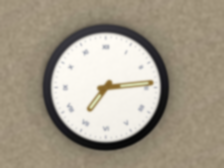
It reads 7h14
